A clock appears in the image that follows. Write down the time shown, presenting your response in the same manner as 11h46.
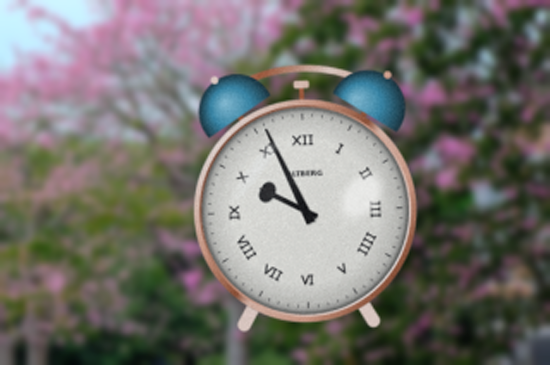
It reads 9h56
